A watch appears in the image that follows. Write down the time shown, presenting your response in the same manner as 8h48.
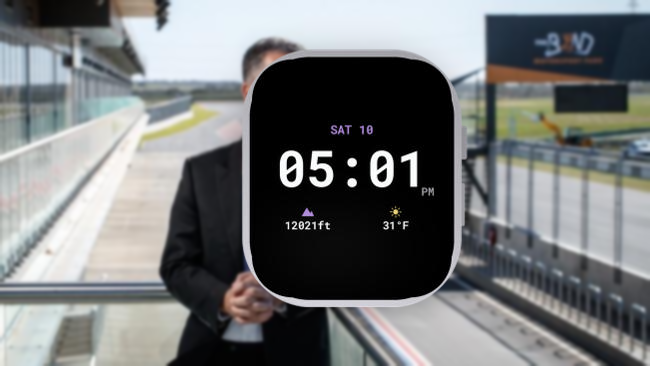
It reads 5h01
